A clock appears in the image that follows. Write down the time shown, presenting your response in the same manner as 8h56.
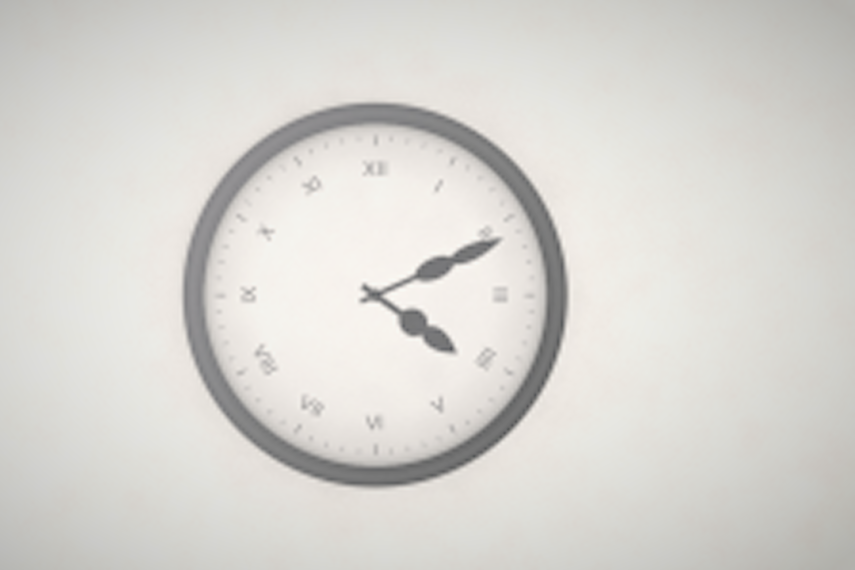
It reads 4h11
